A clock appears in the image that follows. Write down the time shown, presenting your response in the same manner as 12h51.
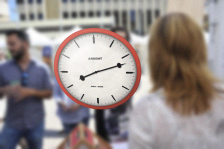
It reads 8h12
